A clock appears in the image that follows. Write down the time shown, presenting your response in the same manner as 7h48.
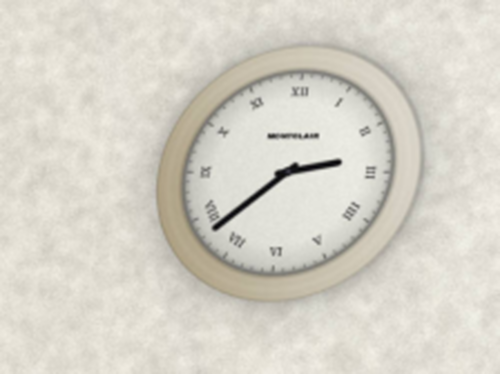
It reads 2h38
